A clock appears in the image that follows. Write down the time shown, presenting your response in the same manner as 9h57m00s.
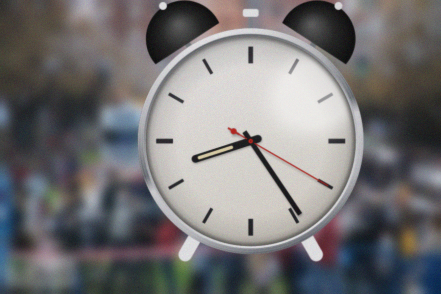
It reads 8h24m20s
